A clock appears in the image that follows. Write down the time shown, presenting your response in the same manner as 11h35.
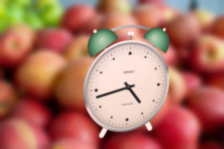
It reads 4h43
